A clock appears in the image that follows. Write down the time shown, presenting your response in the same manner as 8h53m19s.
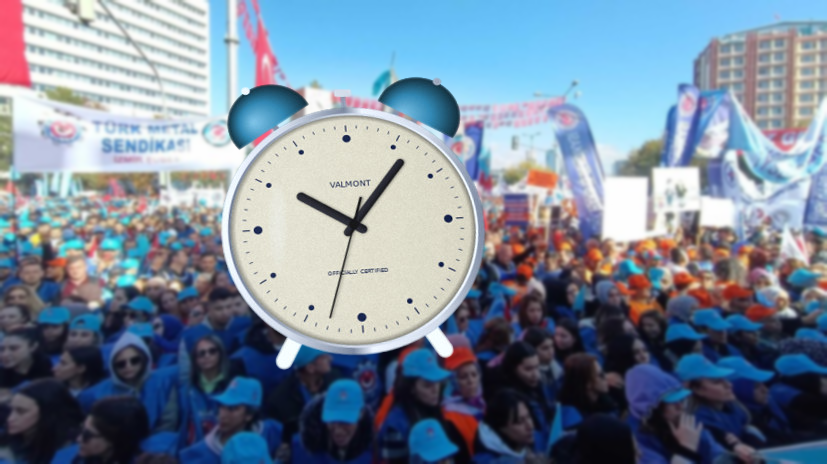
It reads 10h06m33s
